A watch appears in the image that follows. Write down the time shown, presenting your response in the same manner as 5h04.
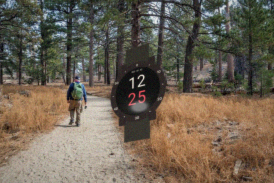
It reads 12h25
